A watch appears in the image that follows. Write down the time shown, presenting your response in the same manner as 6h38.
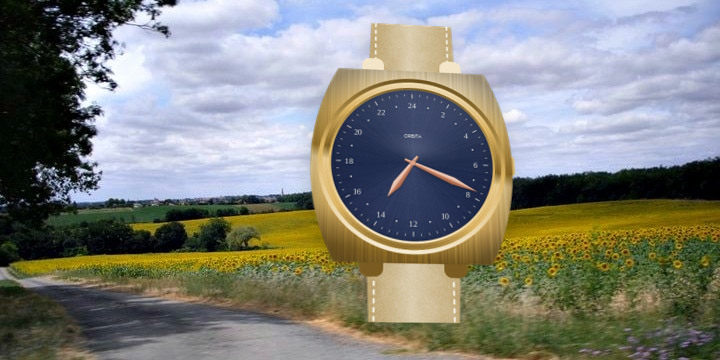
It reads 14h19
